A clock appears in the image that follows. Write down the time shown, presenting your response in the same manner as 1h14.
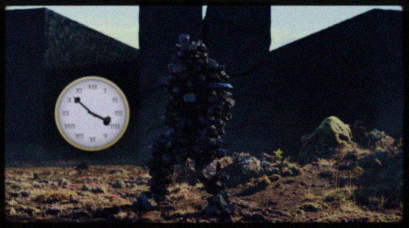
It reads 3h52
